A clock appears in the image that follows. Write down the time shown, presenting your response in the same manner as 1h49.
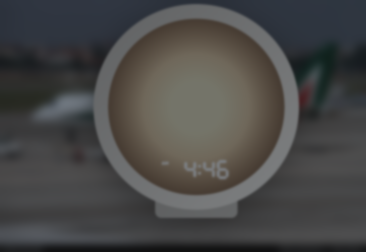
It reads 4h46
